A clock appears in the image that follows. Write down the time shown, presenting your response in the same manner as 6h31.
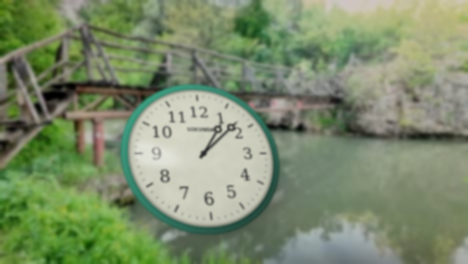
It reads 1h08
